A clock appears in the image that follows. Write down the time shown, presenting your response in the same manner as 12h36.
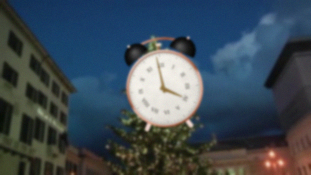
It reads 3h59
